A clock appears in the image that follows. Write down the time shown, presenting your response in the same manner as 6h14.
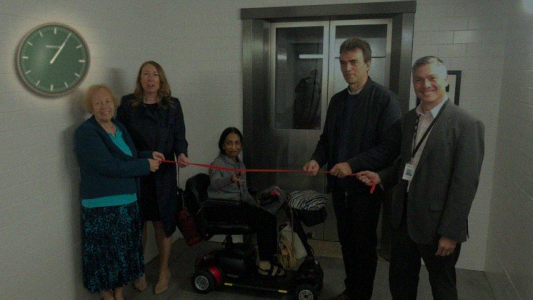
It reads 1h05
